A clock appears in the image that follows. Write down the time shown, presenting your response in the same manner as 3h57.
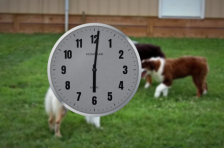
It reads 6h01
